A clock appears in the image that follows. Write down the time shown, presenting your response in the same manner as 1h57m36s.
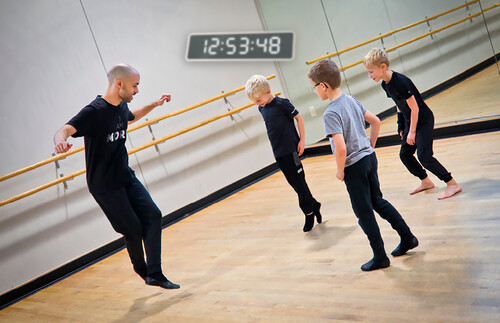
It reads 12h53m48s
